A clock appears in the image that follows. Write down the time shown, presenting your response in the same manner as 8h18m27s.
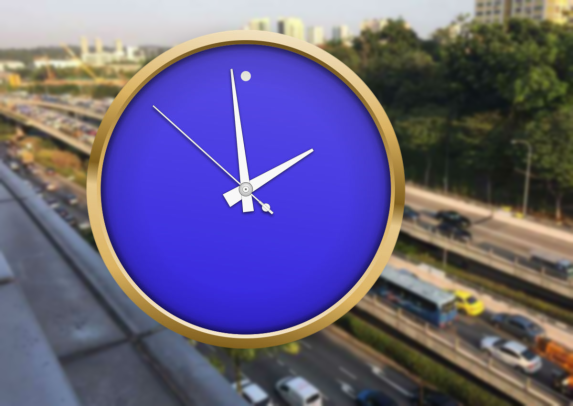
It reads 1h58m52s
